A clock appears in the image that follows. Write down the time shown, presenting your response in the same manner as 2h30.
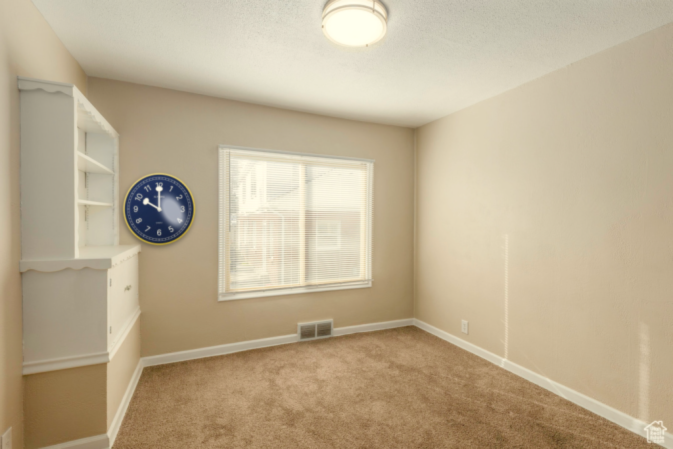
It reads 10h00
